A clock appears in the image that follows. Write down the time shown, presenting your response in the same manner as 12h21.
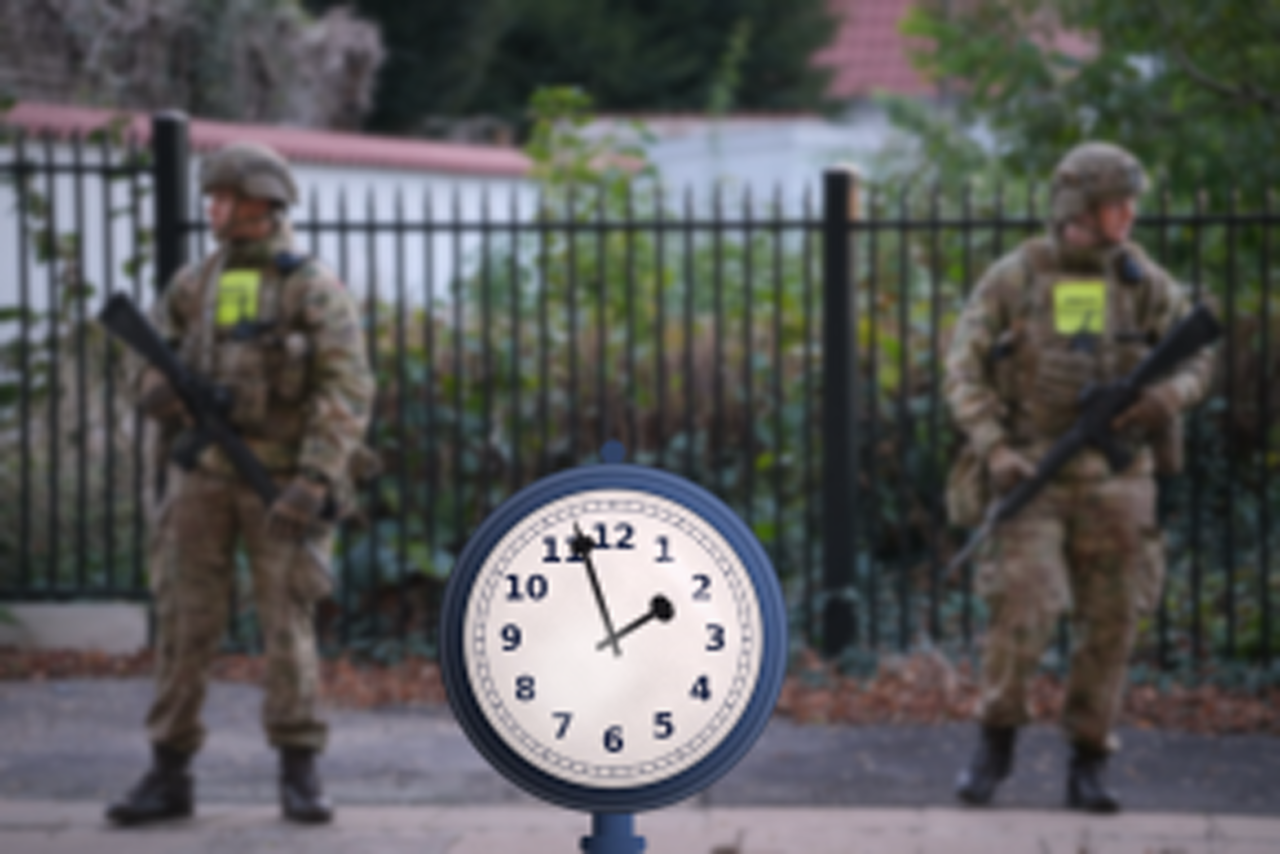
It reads 1h57
